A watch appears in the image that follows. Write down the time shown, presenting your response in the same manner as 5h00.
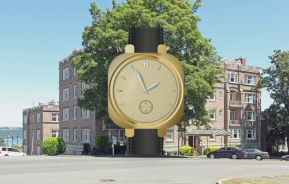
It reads 1h56
